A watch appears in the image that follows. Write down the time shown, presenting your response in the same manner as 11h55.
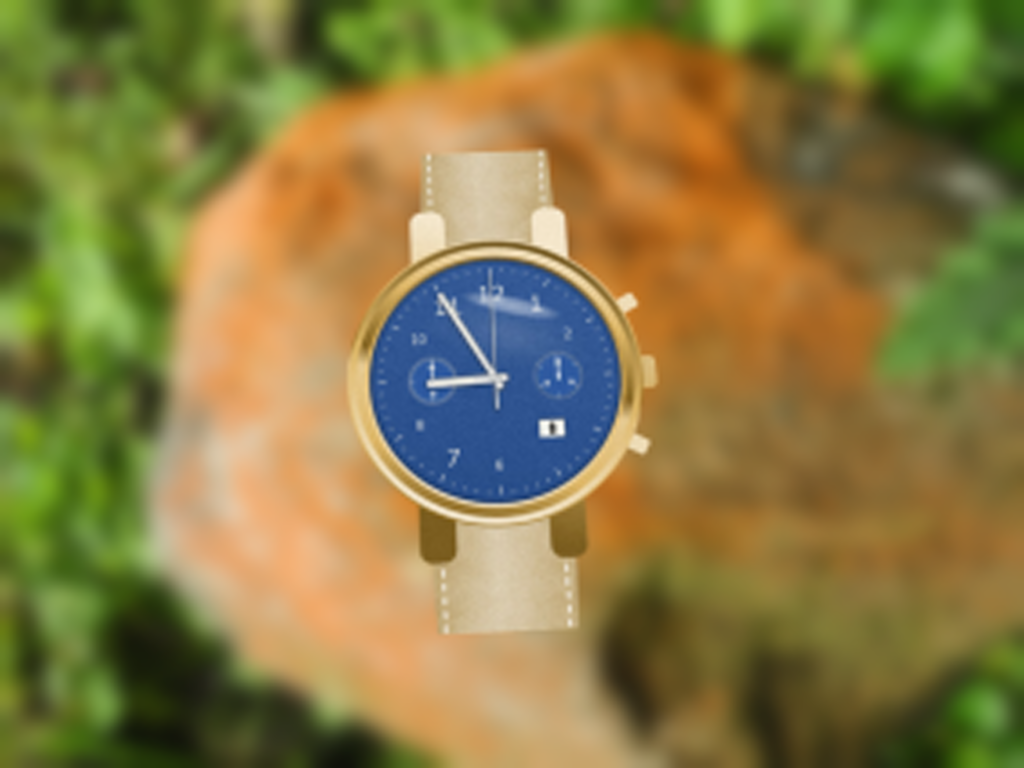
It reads 8h55
